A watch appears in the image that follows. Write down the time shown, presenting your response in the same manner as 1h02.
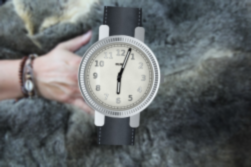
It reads 6h03
